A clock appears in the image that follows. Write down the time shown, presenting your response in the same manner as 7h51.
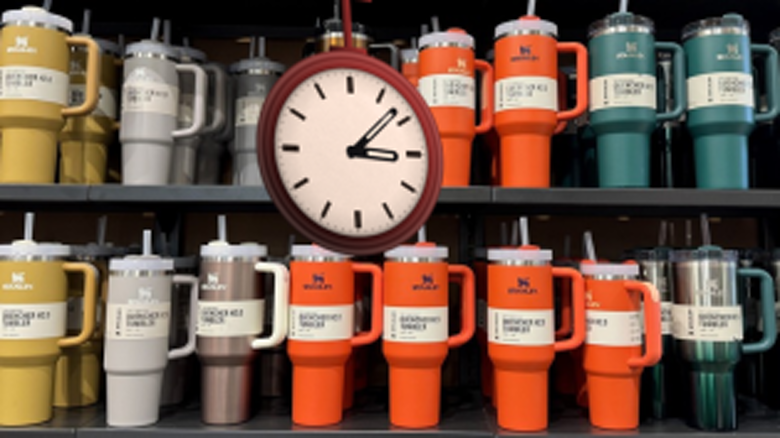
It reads 3h08
